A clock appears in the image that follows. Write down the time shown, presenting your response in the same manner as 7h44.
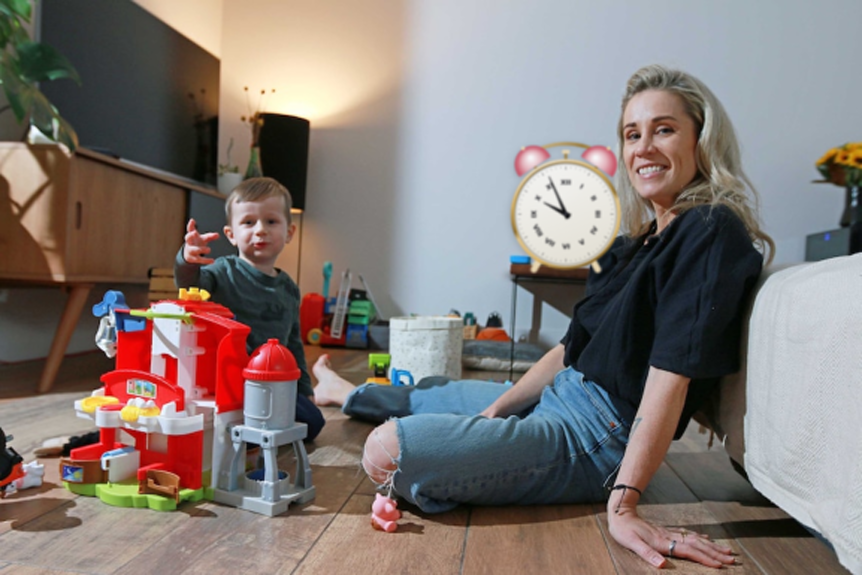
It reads 9h56
